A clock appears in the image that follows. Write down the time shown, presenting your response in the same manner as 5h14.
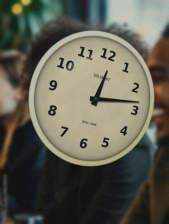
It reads 12h13
